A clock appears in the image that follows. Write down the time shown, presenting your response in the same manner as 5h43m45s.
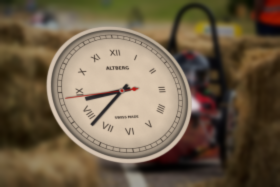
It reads 8h37m44s
